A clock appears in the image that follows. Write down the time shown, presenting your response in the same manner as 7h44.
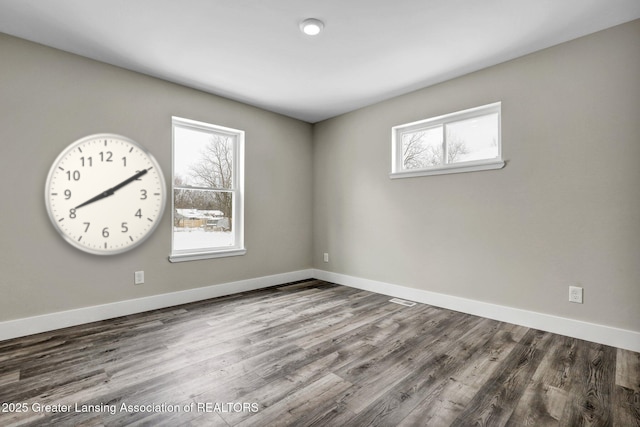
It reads 8h10
